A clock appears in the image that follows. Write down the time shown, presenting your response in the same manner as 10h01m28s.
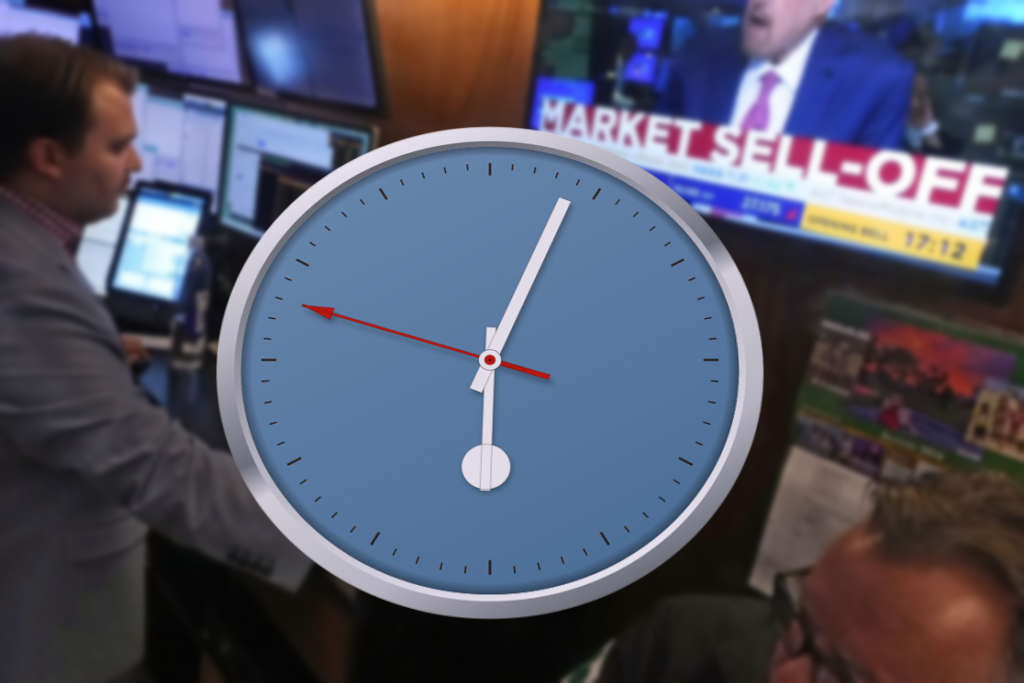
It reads 6h03m48s
